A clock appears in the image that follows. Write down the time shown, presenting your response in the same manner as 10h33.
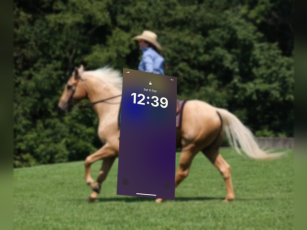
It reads 12h39
